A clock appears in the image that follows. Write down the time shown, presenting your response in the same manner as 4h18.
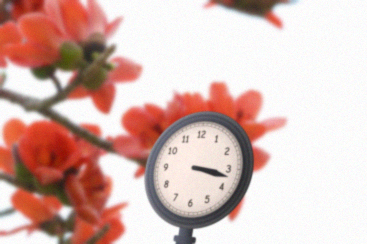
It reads 3h17
